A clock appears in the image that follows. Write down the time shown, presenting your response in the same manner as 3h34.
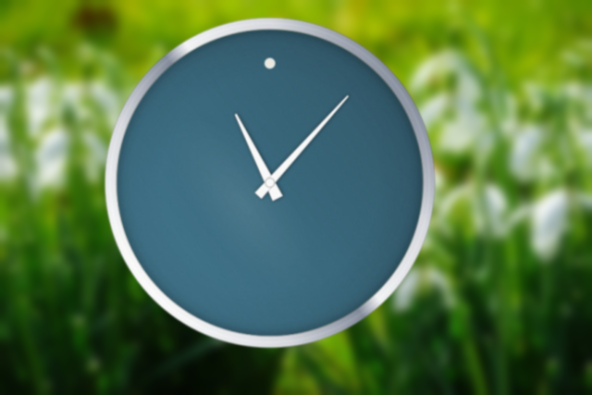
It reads 11h07
